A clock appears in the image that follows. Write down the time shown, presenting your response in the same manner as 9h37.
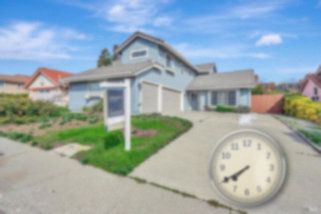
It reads 7h40
